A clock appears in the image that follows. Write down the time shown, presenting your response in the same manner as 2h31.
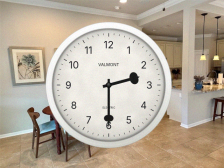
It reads 2h30
